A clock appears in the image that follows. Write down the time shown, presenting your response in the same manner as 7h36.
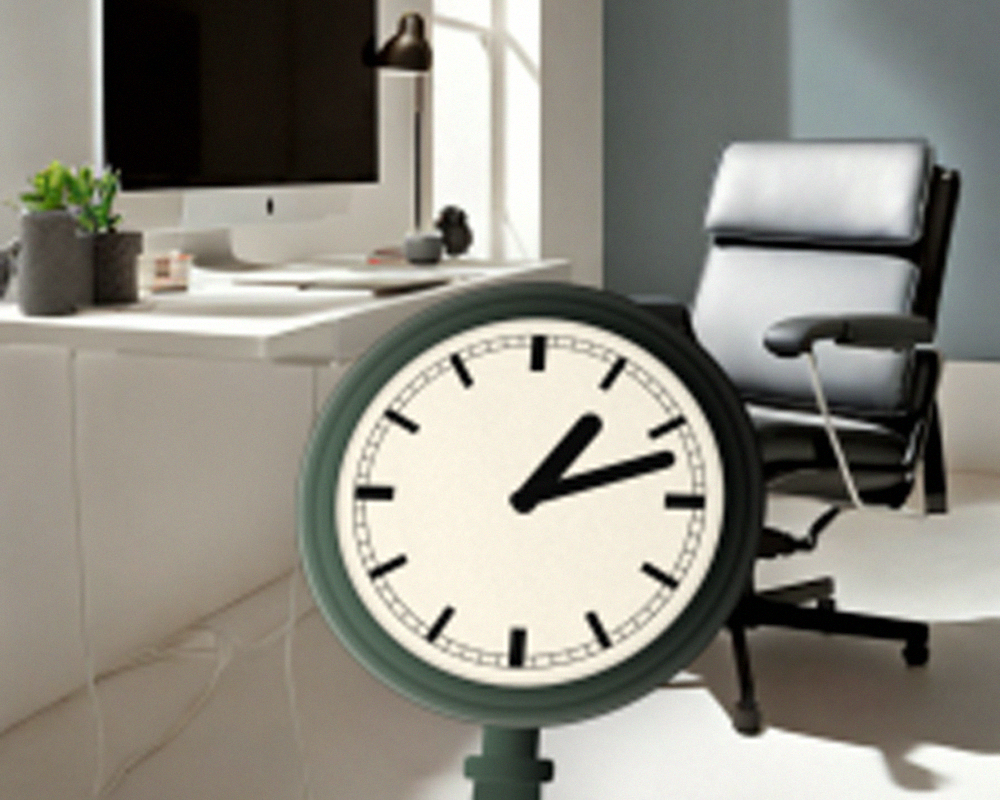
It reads 1h12
